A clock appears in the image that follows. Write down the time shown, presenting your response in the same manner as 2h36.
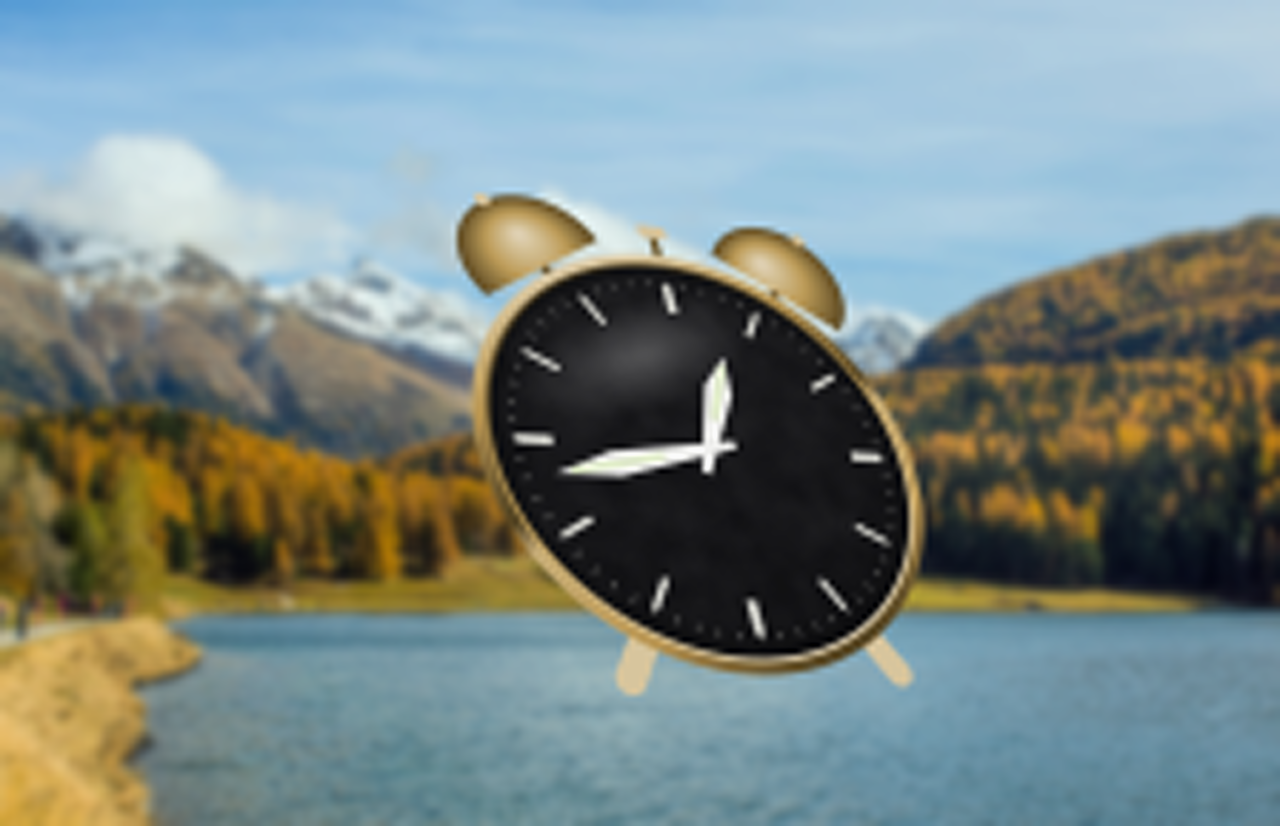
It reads 12h43
